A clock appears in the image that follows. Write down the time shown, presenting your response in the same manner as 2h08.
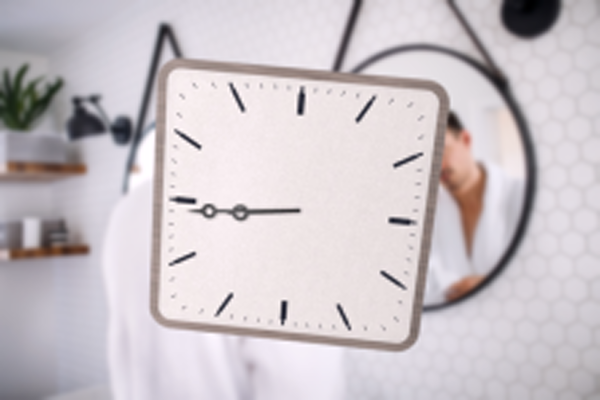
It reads 8h44
